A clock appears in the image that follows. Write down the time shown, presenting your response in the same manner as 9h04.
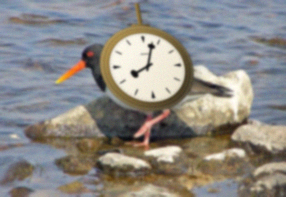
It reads 8h03
